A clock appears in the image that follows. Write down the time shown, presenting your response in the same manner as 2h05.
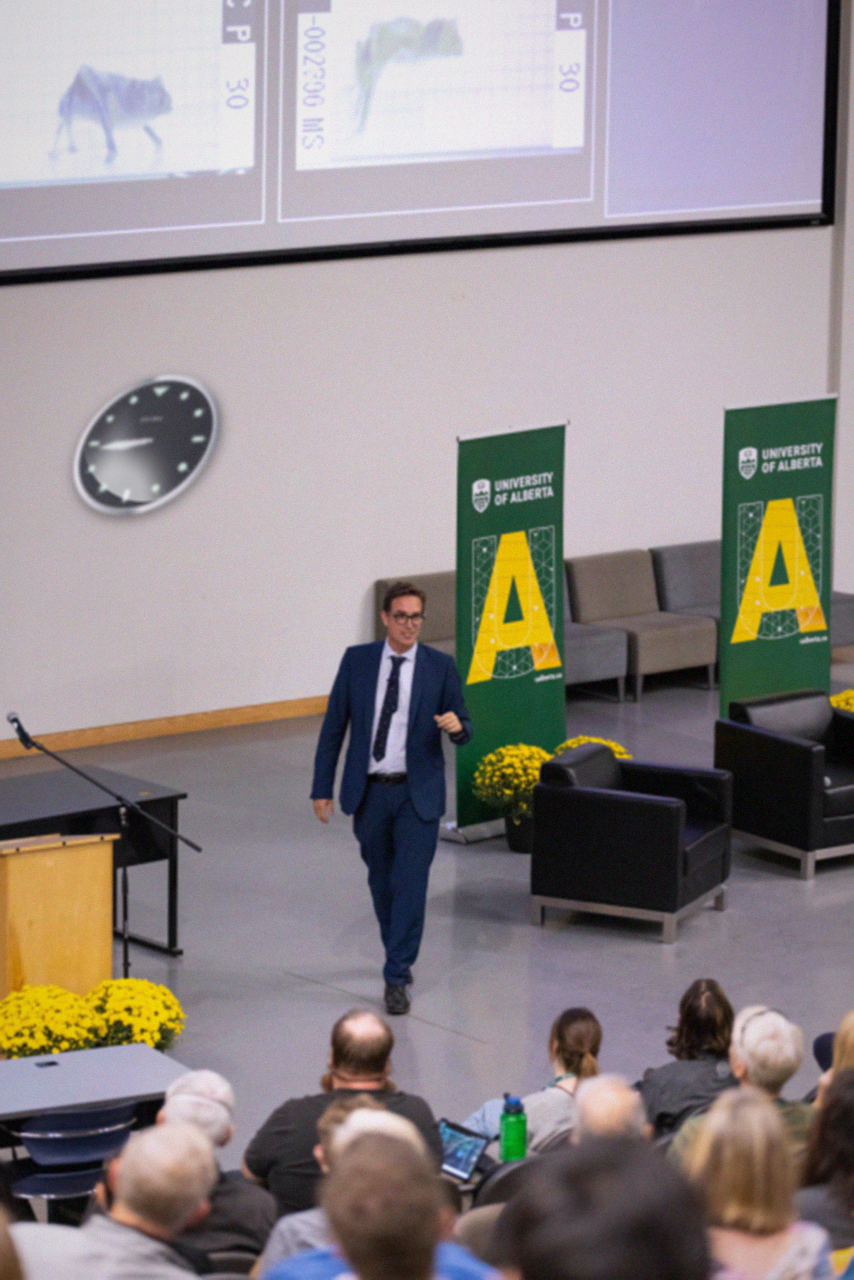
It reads 8h44
